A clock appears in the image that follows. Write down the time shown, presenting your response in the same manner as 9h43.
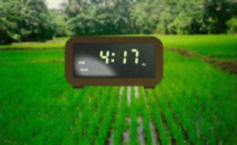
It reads 4h17
